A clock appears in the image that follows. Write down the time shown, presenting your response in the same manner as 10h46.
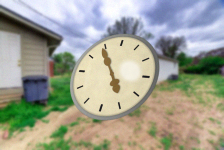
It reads 4h54
